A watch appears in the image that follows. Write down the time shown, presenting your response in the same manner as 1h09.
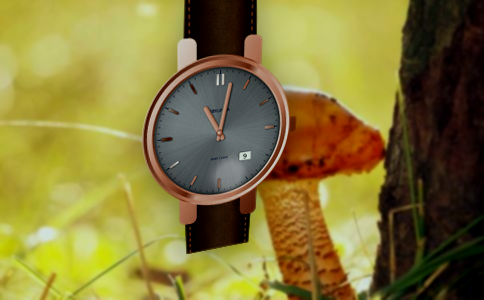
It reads 11h02
